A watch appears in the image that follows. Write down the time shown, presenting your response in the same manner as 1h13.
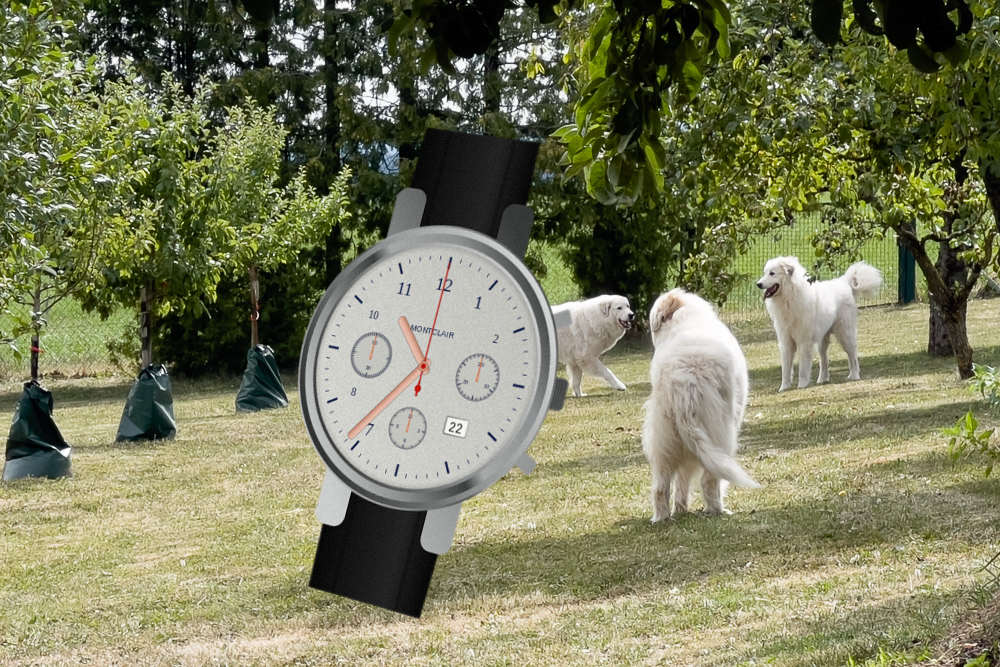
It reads 10h36
